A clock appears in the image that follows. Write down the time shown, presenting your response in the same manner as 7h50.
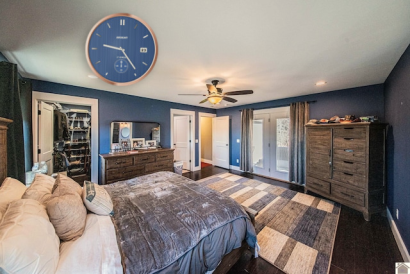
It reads 9h24
